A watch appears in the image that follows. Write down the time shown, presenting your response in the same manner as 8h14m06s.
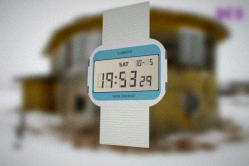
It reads 19h53m29s
